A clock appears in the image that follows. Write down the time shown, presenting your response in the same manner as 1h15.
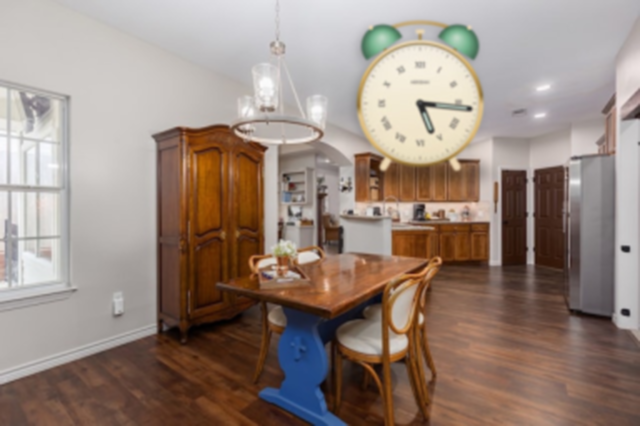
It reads 5h16
